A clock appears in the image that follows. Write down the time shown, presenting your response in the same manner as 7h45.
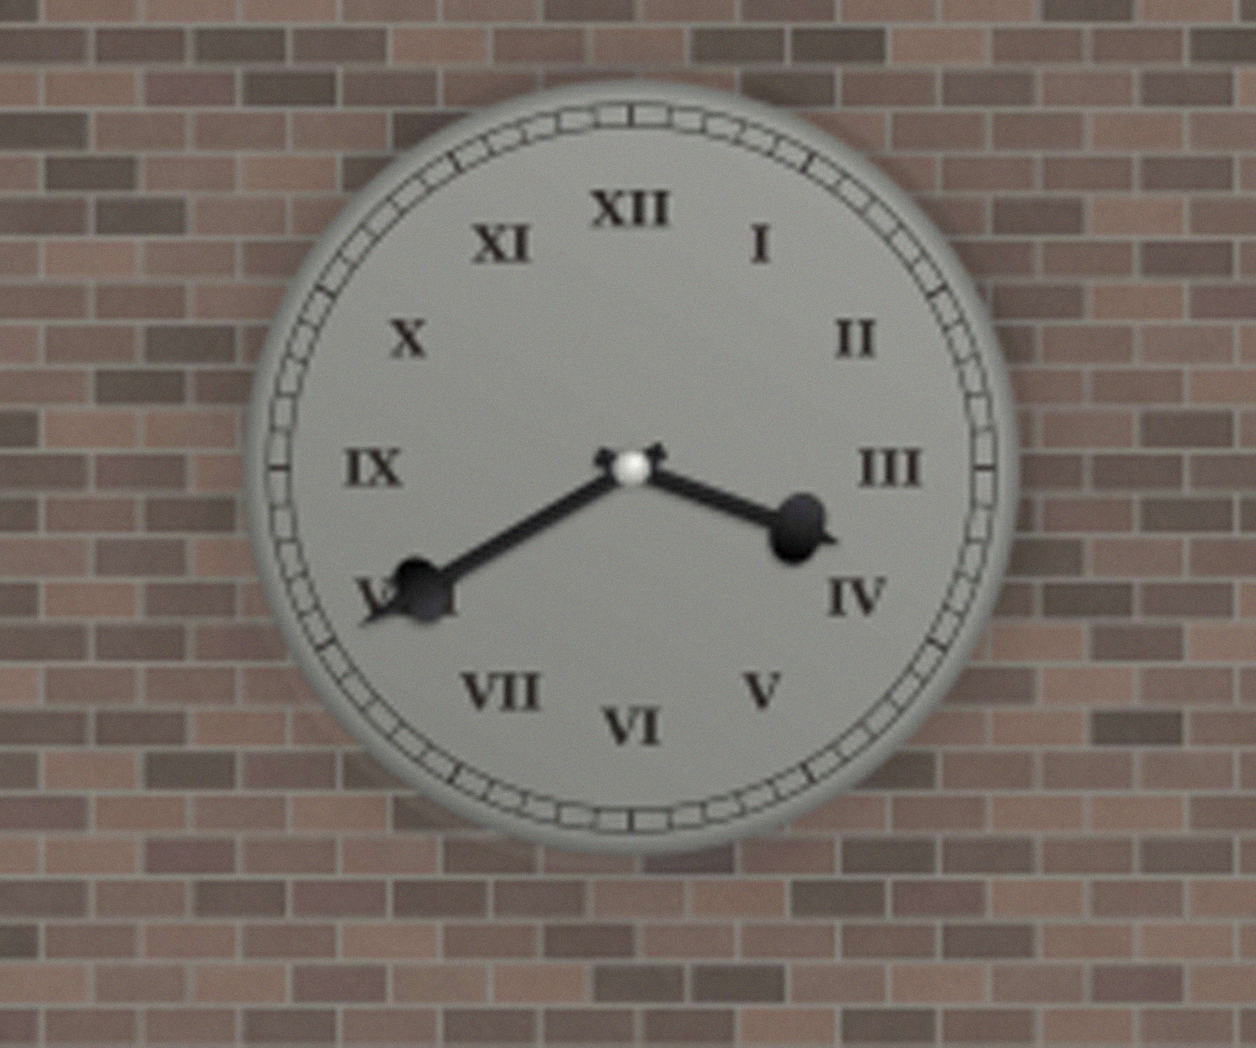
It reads 3h40
